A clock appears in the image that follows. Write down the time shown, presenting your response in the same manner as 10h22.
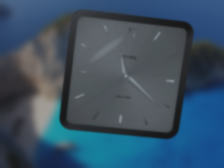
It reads 11h21
